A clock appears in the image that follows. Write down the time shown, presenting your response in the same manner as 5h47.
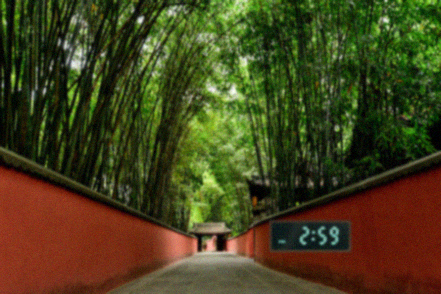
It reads 2h59
